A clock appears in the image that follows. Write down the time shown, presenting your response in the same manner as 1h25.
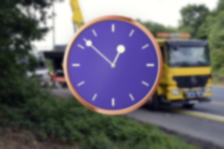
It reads 12h52
